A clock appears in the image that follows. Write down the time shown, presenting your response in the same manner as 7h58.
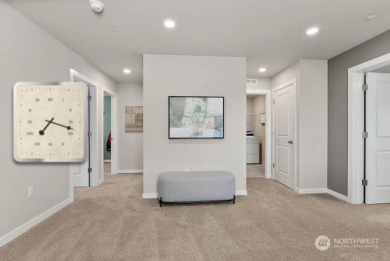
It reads 7h18
